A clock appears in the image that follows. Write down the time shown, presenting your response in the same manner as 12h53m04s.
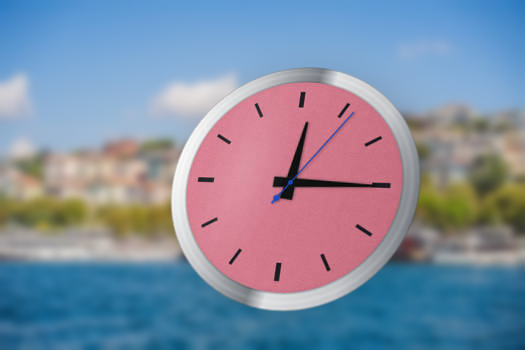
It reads 12h15m06s
